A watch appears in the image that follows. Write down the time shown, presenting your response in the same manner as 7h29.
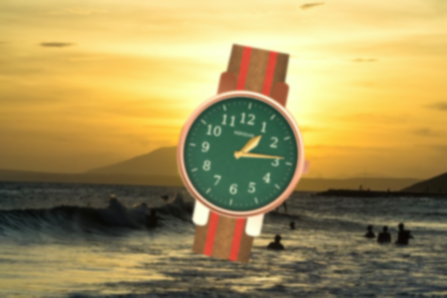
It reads 1h14
